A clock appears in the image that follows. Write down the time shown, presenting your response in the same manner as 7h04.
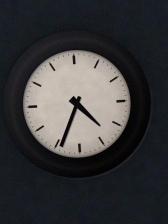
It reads 4h34
